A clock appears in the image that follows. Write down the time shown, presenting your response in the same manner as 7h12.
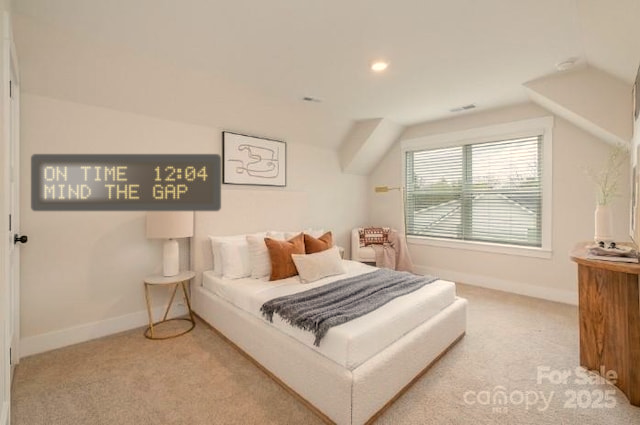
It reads 12h04
